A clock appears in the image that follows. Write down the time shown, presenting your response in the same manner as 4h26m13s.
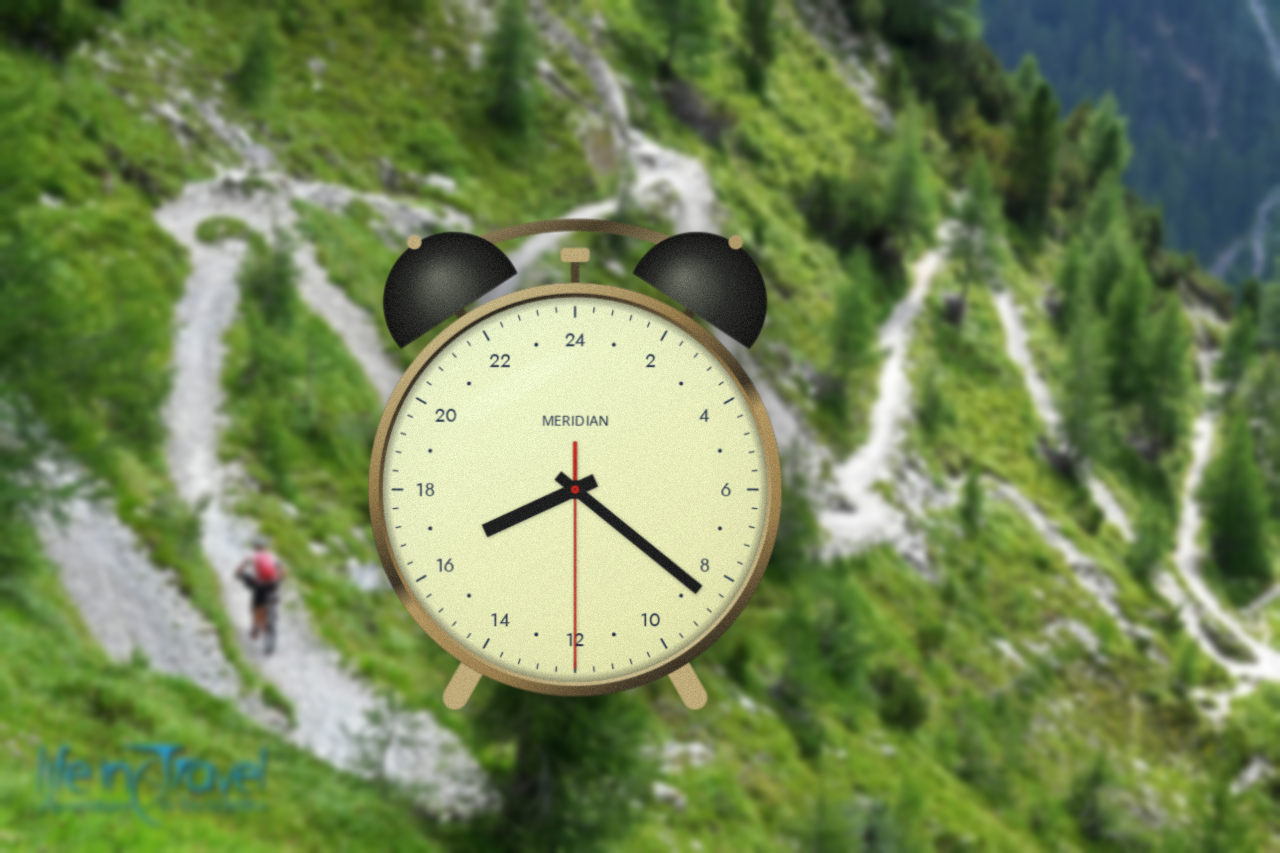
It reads 16h21m30s
